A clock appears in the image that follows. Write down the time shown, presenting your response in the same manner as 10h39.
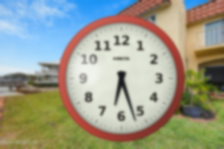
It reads 6h27
